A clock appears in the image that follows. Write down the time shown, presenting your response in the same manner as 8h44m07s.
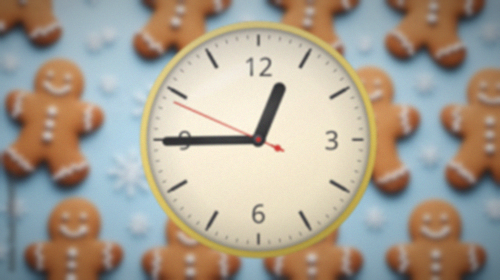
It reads 12h44m49s
